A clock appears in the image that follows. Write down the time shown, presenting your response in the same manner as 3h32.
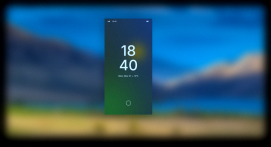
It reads 18h40
